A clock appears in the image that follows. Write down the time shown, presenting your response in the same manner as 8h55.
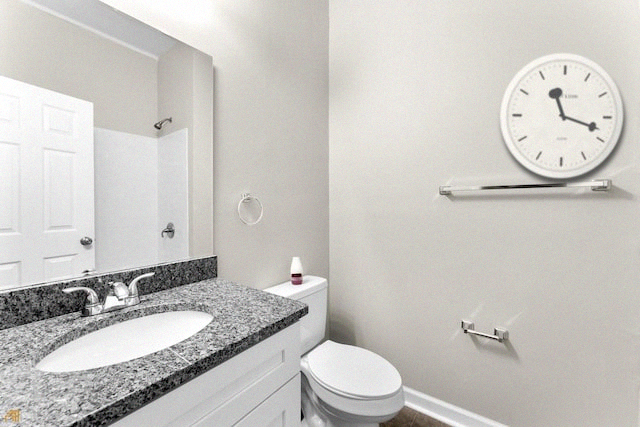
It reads 11h18
